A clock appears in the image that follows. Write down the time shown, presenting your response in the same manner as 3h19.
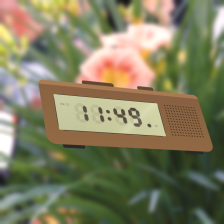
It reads 11h49
